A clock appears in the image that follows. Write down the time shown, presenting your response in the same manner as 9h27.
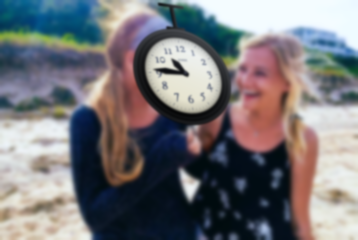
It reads 10h46
